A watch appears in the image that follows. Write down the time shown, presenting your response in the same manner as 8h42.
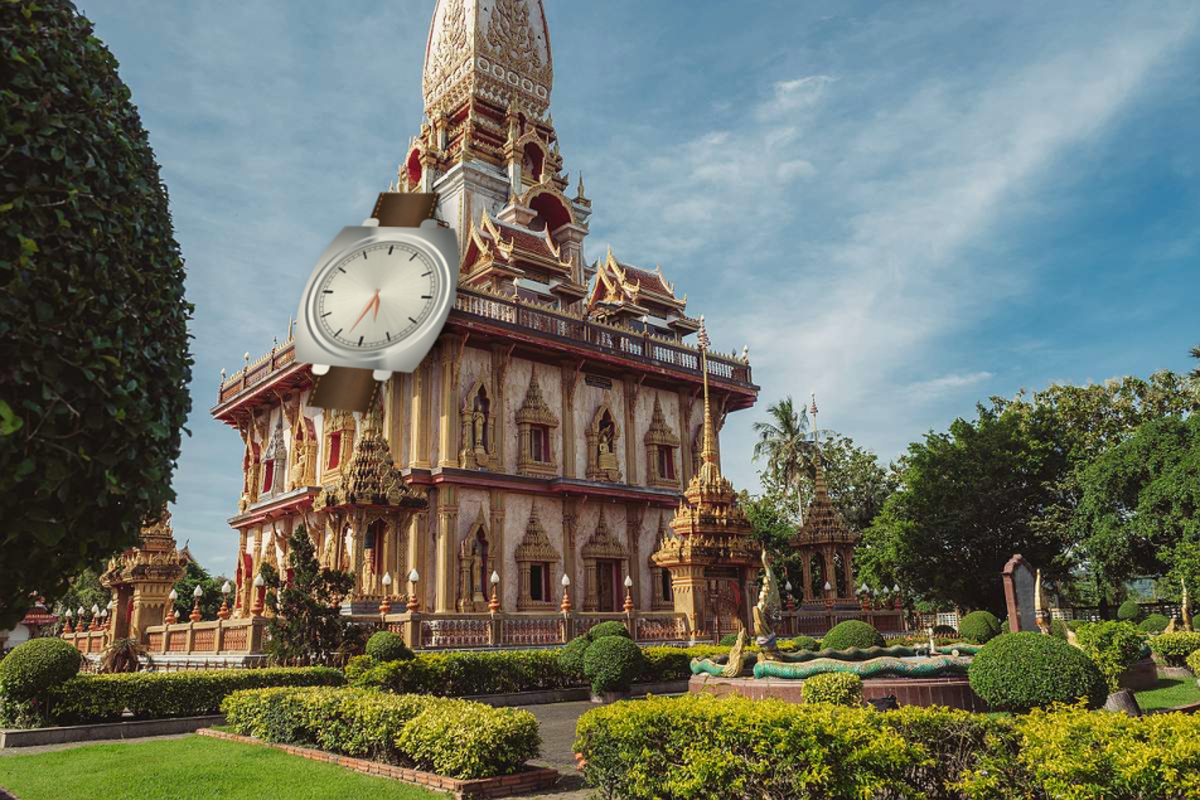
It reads 5h33
